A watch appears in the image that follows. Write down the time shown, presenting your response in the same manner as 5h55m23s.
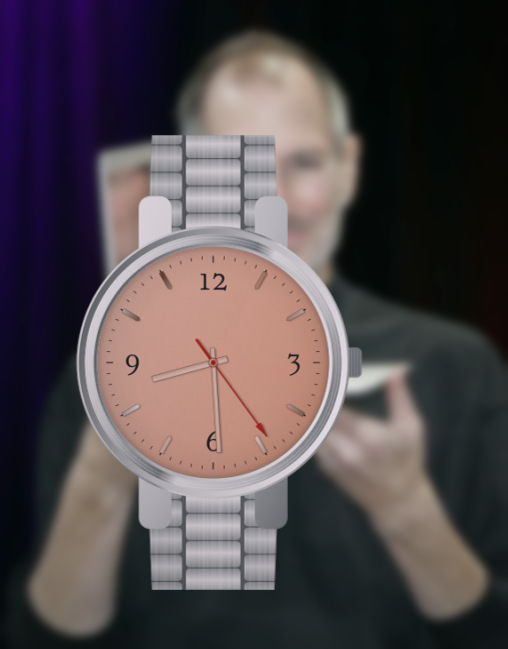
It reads 8h29m24s
